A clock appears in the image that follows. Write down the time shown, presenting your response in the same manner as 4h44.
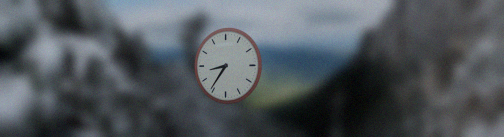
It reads 8h36
